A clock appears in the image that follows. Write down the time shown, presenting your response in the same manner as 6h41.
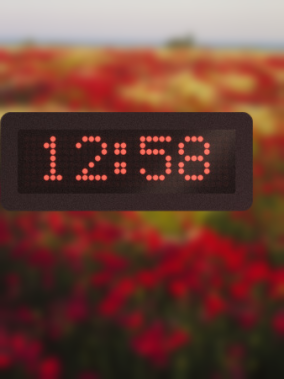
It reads 12h58
